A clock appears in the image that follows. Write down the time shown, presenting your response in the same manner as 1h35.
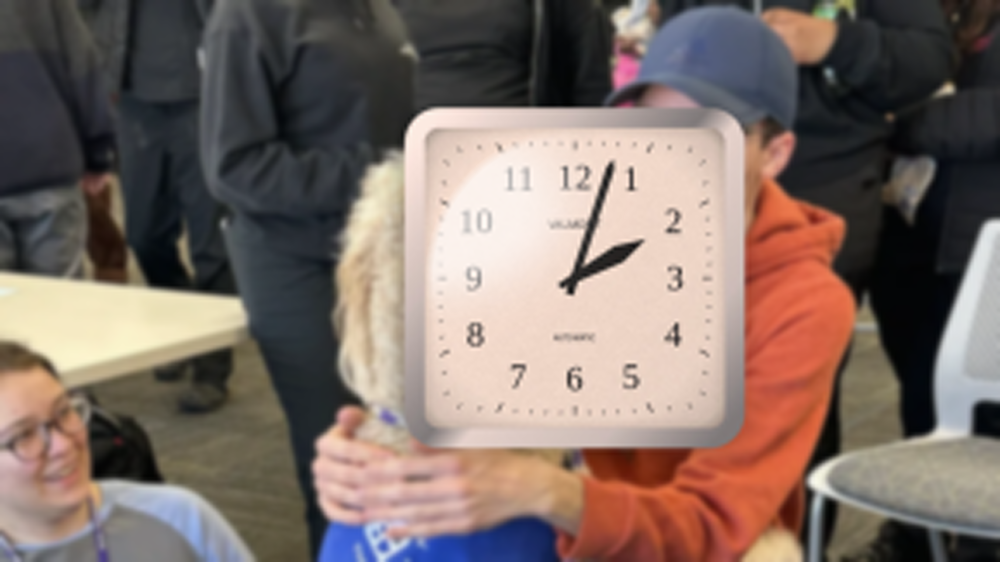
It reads 2h03
